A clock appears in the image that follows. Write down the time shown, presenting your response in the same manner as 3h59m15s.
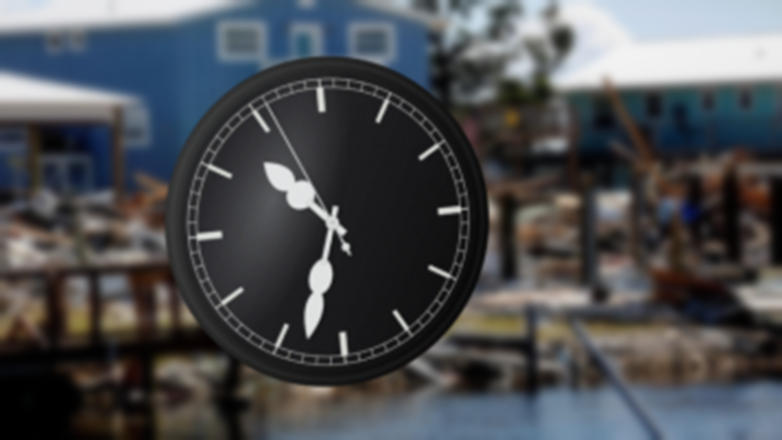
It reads 10h32m56s
